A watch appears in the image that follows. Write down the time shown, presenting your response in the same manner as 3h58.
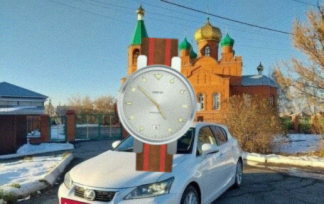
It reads 4h52
